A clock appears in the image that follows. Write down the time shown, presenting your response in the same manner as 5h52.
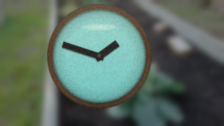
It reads 1h48
